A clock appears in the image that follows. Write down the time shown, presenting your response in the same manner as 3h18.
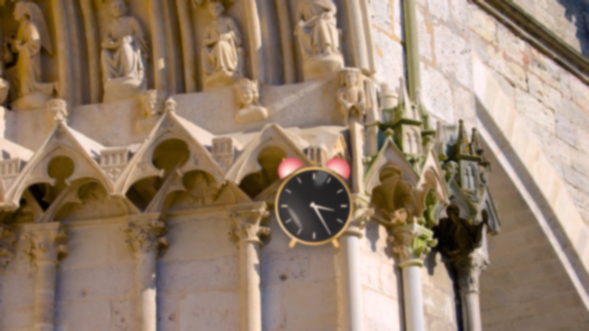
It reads 3h25
